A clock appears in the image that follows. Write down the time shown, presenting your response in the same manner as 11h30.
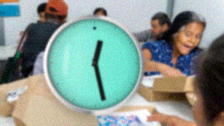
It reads 12h28
